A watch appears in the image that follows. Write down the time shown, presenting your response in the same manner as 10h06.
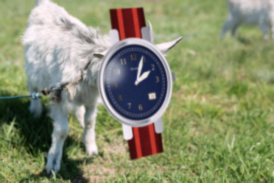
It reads 2h04
